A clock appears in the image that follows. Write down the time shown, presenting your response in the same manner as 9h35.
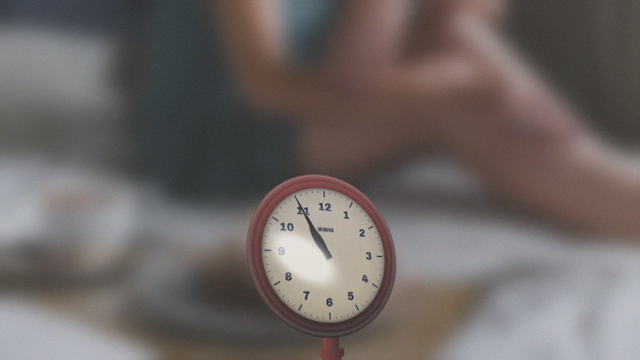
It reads 10h55
